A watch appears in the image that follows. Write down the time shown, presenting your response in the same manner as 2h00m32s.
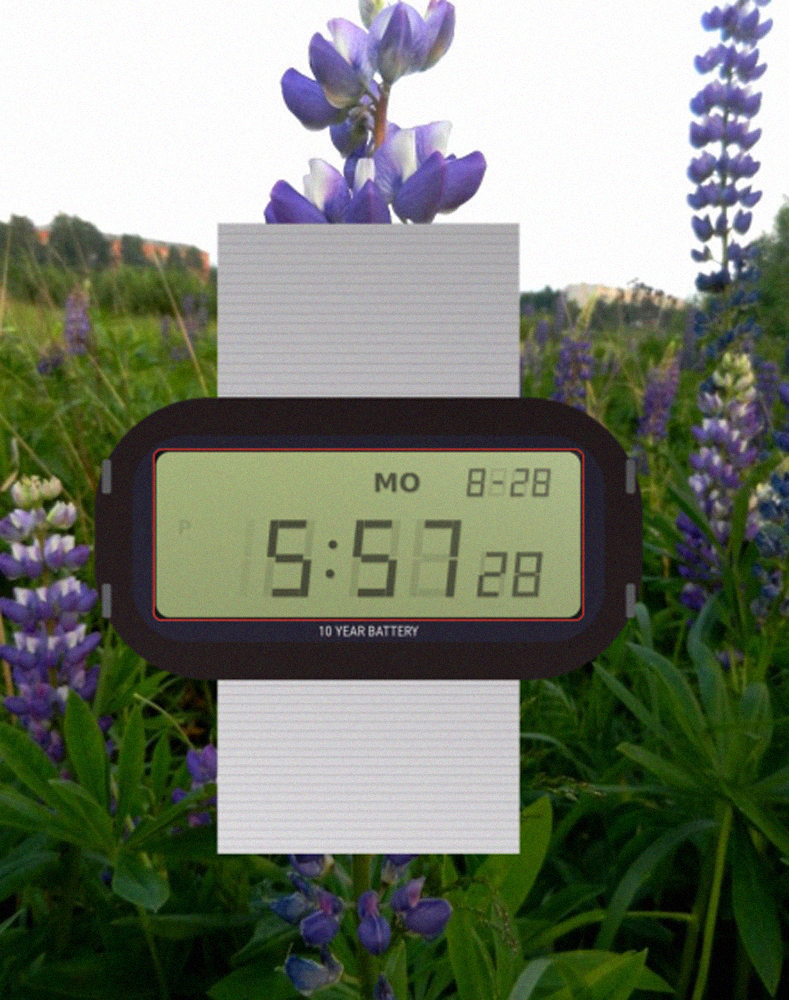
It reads 5h57m28s
